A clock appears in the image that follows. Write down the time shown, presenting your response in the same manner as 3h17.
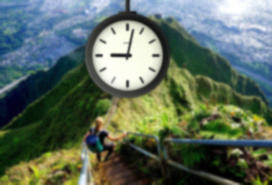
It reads 9h02
